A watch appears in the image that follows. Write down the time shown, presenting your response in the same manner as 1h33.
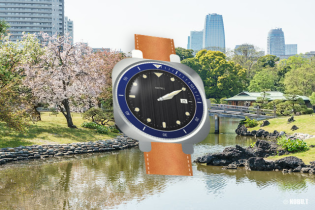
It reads 2h10
